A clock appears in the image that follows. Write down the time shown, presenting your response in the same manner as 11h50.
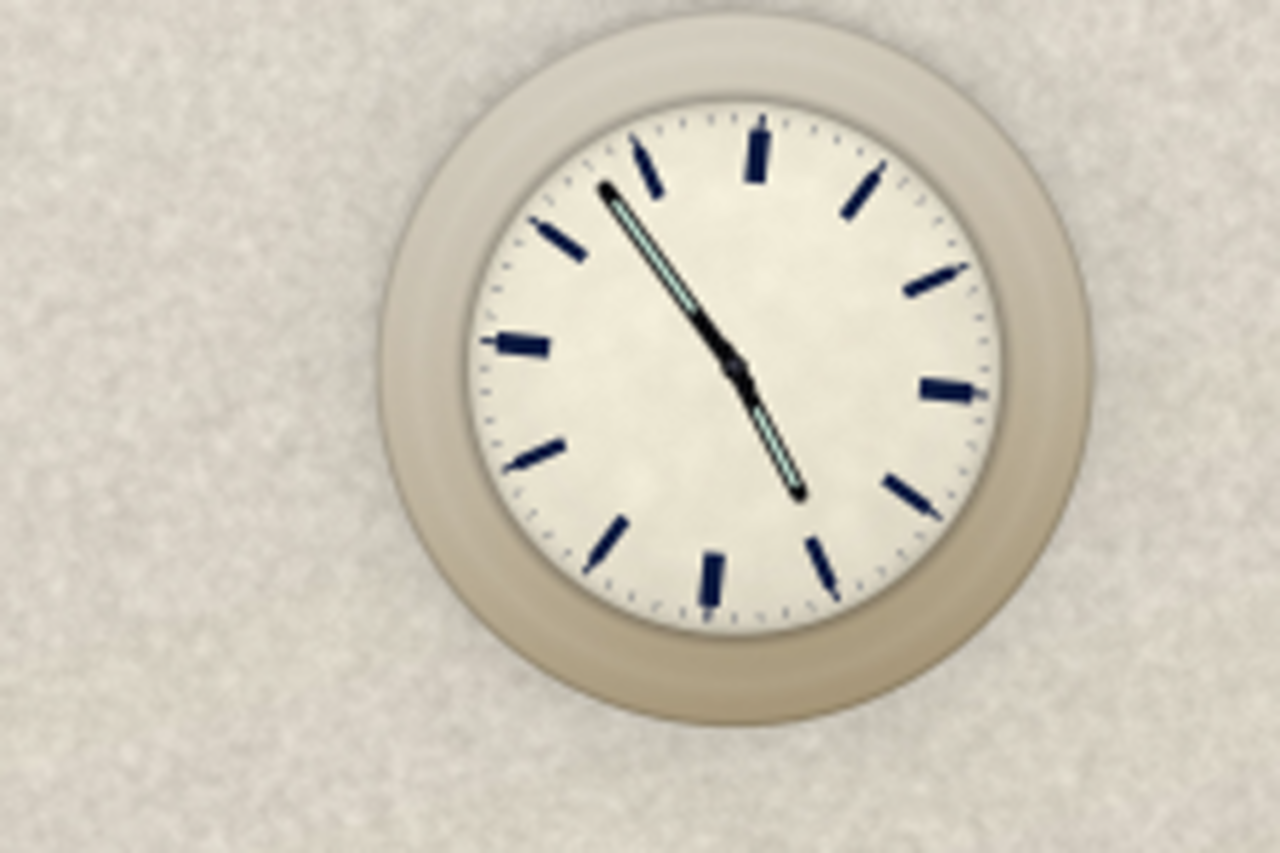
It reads 4h53
